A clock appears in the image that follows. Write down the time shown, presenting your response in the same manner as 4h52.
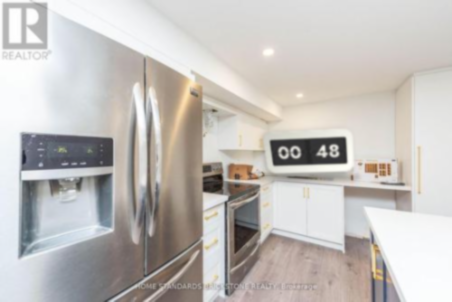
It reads 0h48
